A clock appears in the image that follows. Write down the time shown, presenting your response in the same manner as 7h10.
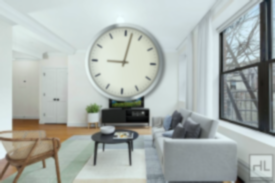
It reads 9h02
